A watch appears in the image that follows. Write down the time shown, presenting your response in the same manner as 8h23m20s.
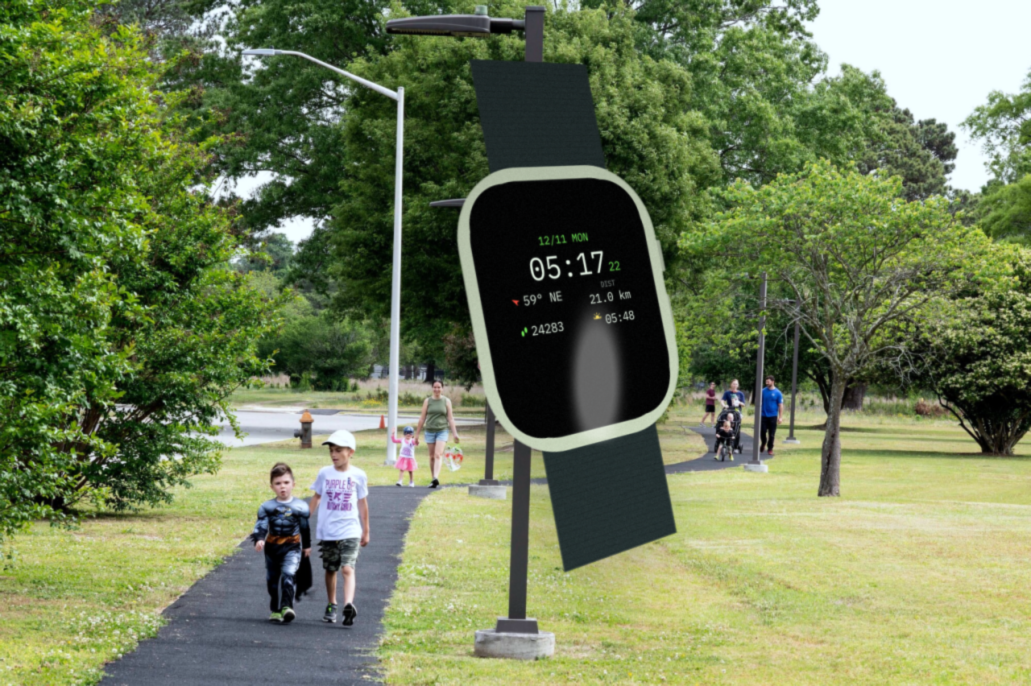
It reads 5h17m22s
